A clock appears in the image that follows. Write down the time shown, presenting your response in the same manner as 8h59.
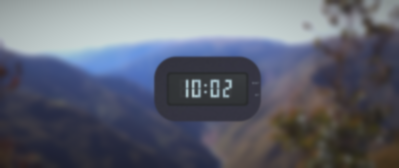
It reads 10h02
